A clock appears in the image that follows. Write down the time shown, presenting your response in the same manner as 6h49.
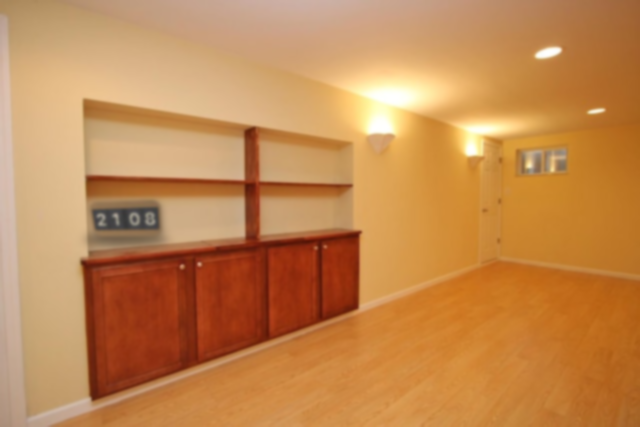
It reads 21h08
